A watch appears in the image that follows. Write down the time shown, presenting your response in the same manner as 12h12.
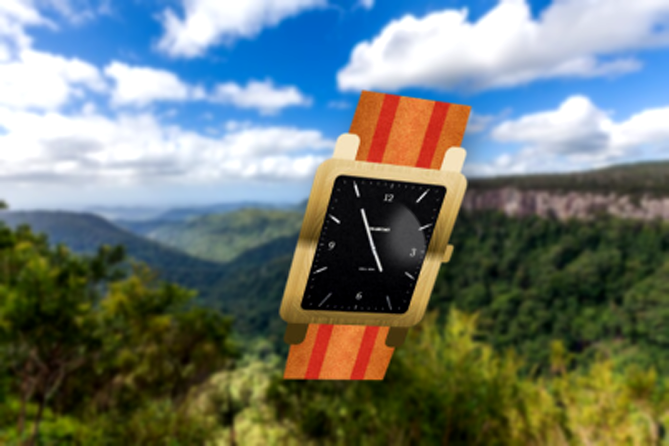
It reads 4h55
